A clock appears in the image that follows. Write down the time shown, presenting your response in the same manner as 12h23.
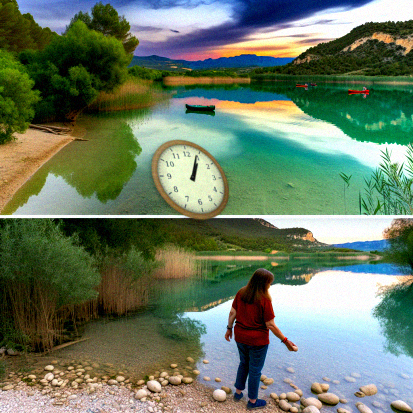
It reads 1h04
